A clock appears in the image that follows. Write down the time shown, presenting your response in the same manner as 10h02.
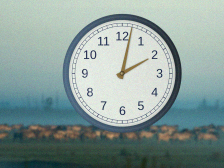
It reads 2h02
